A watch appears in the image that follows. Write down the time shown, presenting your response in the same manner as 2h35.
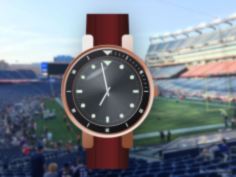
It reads 6h58
